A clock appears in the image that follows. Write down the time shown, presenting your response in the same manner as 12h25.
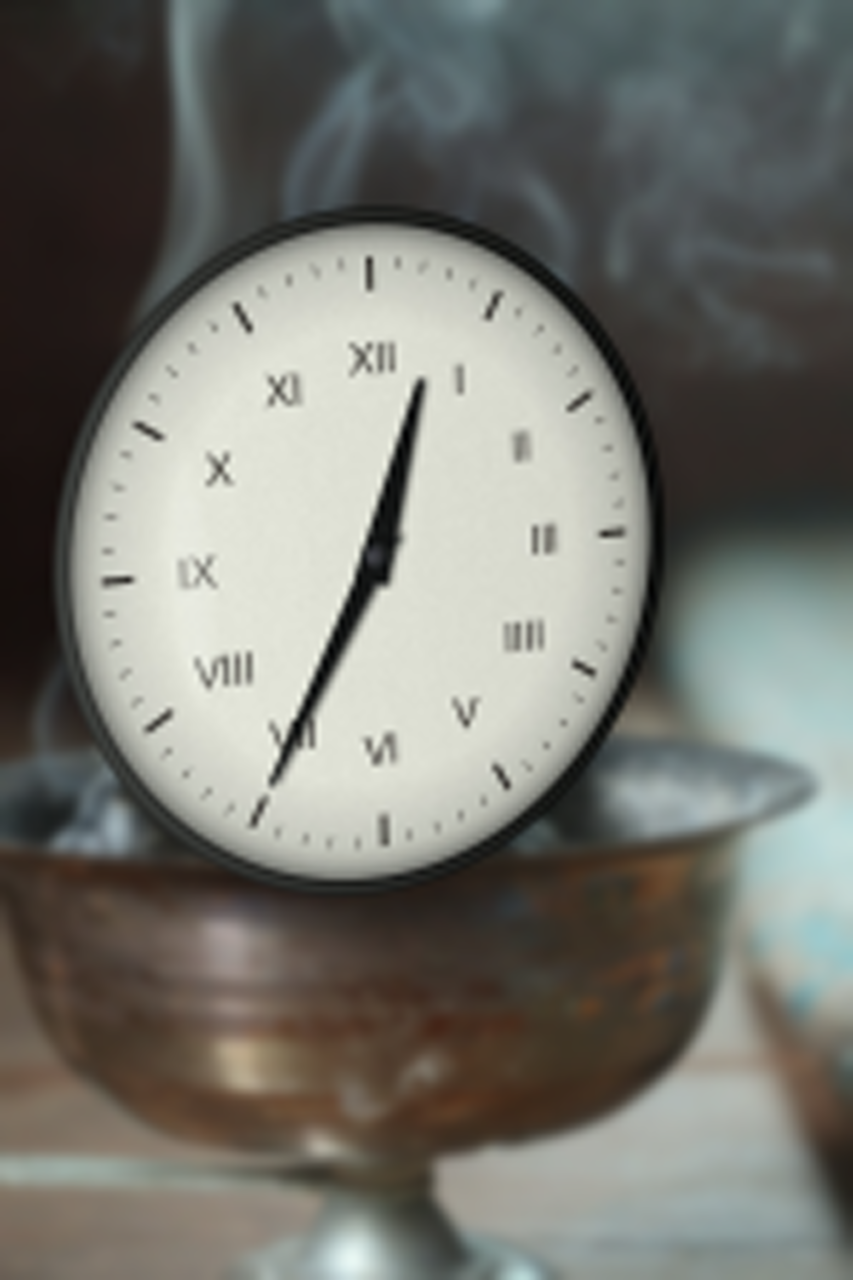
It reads 12h35
